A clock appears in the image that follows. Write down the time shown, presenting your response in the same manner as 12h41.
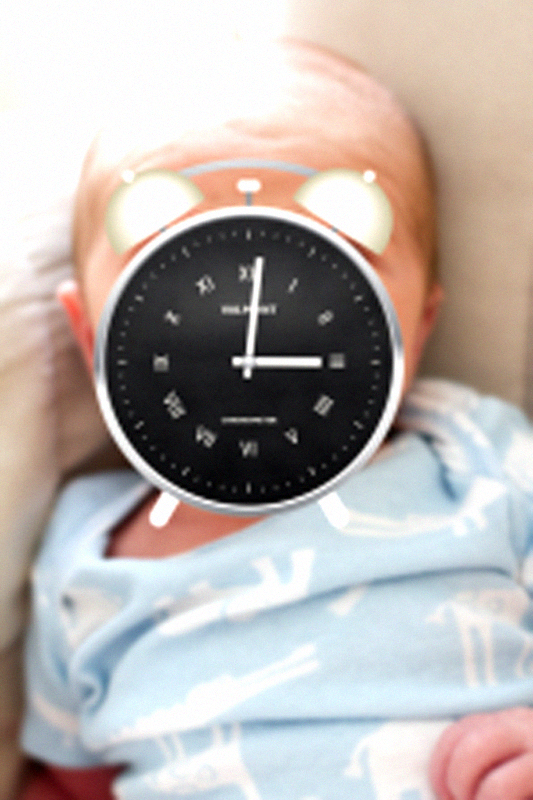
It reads 3h01
